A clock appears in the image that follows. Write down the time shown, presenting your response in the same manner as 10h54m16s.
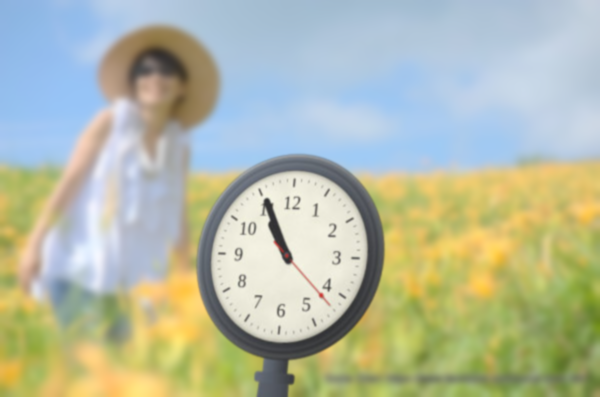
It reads 10h55m22s
